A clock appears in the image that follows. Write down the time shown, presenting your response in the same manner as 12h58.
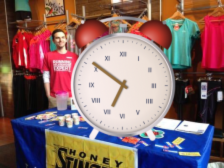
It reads 6h51
